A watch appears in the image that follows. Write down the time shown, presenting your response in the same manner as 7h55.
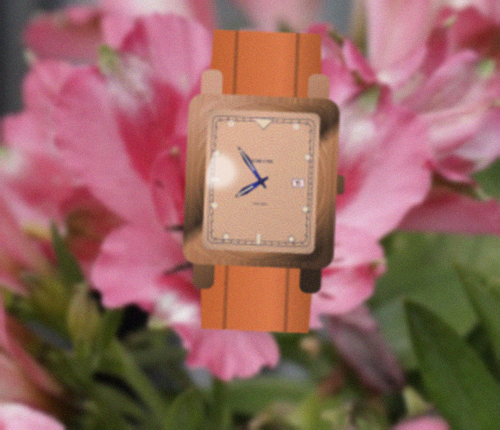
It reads 7h54
